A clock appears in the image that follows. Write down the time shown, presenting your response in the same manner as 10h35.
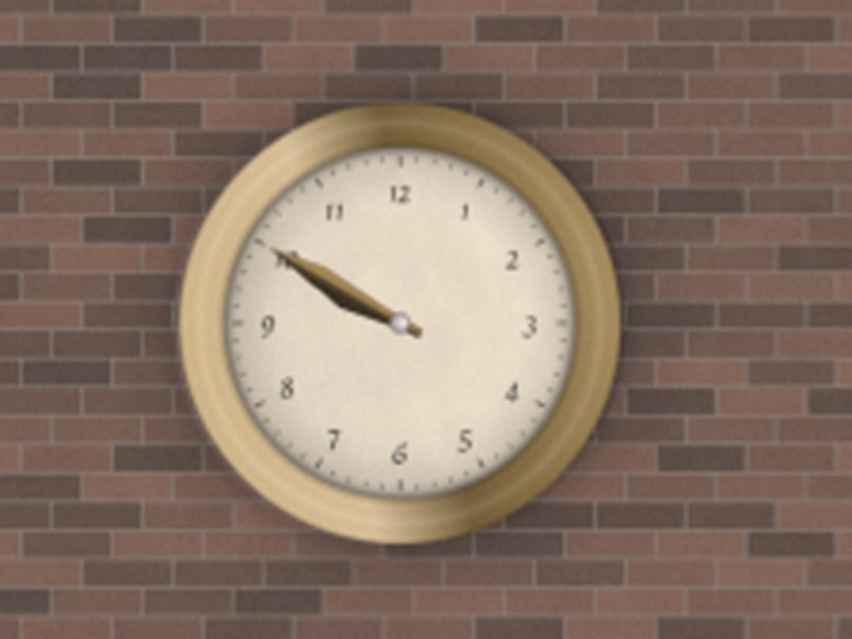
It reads 9h50
